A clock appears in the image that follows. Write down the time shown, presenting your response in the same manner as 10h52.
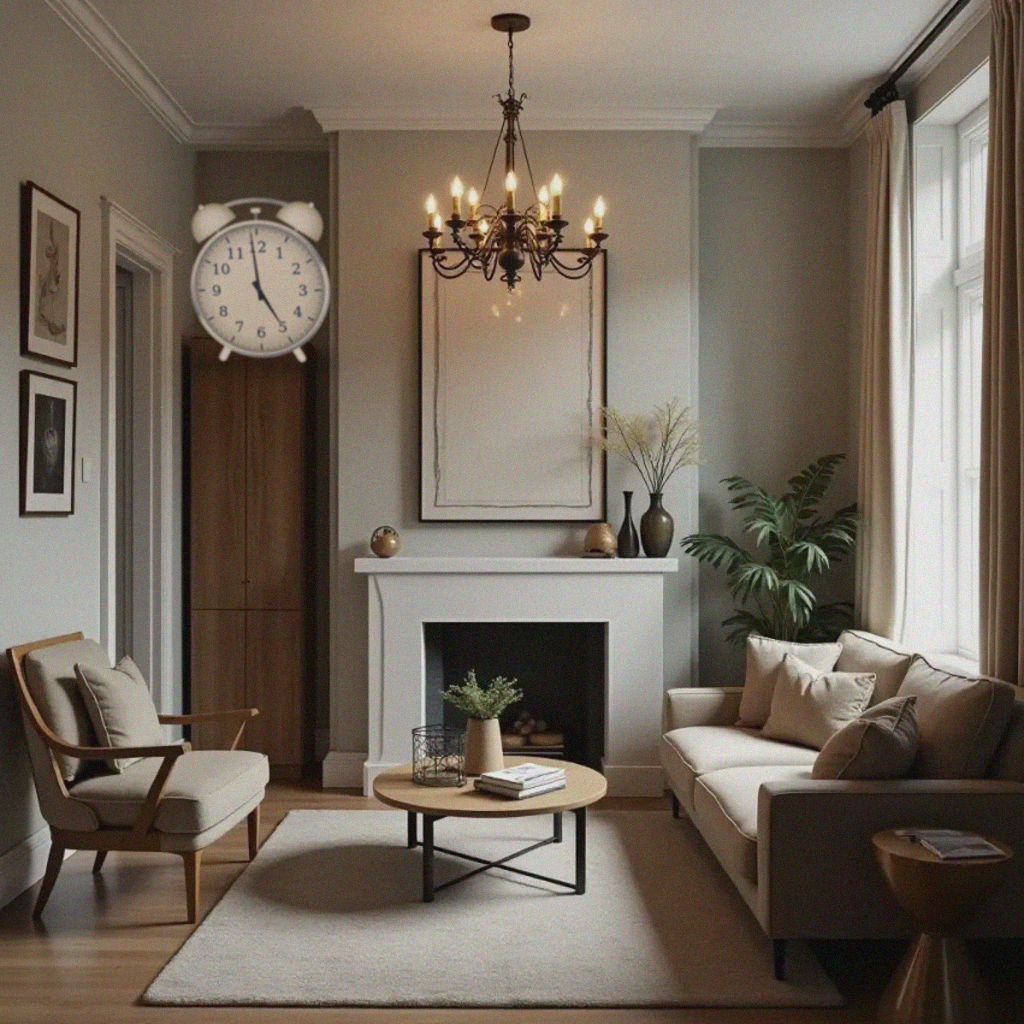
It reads 4h59
